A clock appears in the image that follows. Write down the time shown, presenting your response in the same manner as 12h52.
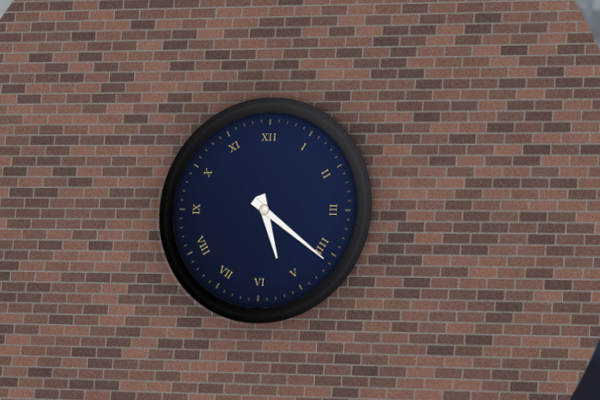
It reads 5h21
